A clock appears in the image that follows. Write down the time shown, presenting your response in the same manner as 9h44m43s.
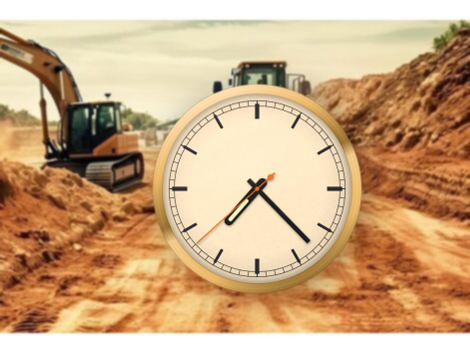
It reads 7h22m38s
